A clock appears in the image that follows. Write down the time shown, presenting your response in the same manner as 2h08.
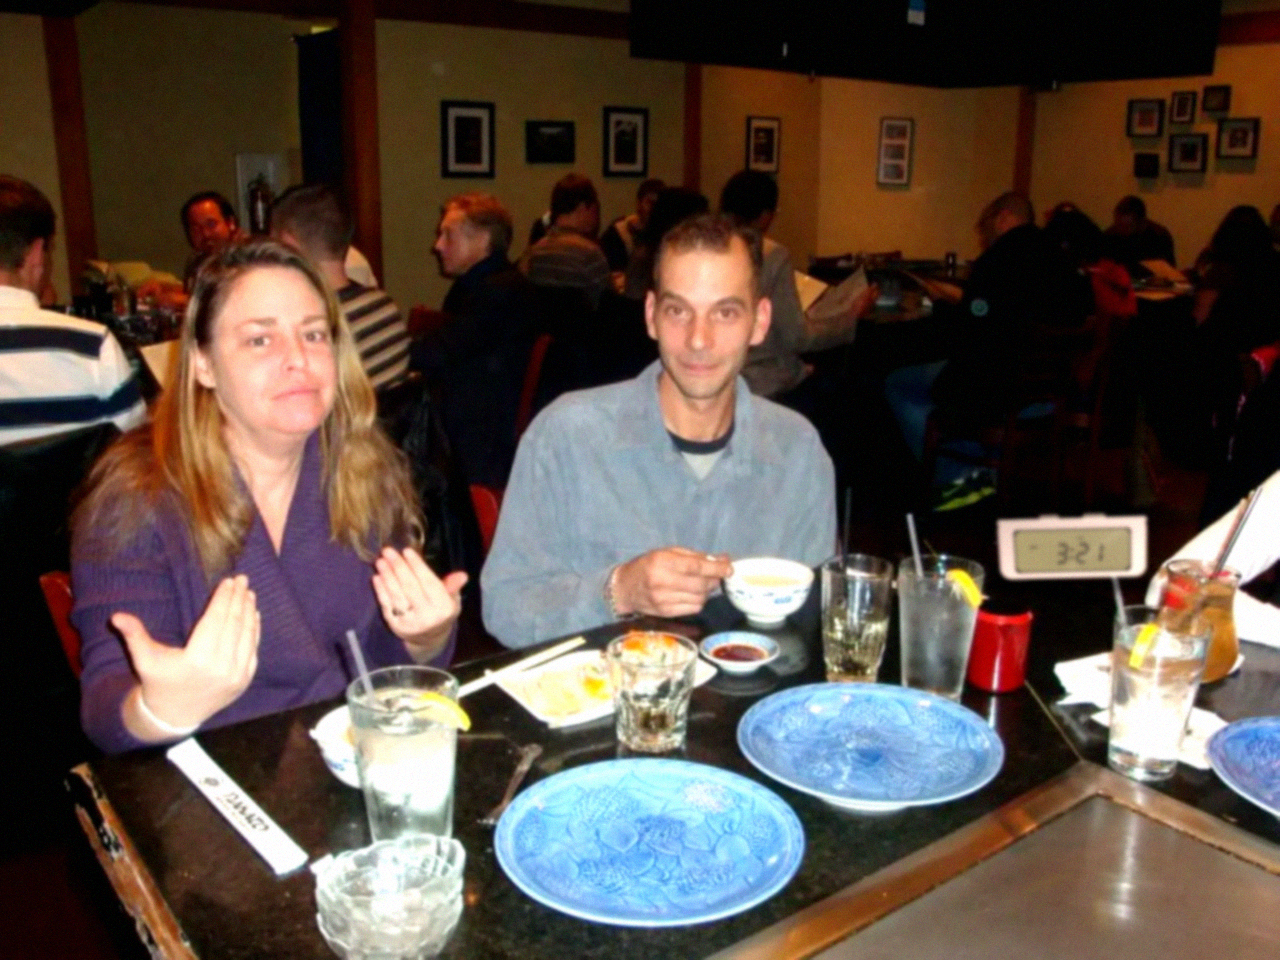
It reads 3h21
